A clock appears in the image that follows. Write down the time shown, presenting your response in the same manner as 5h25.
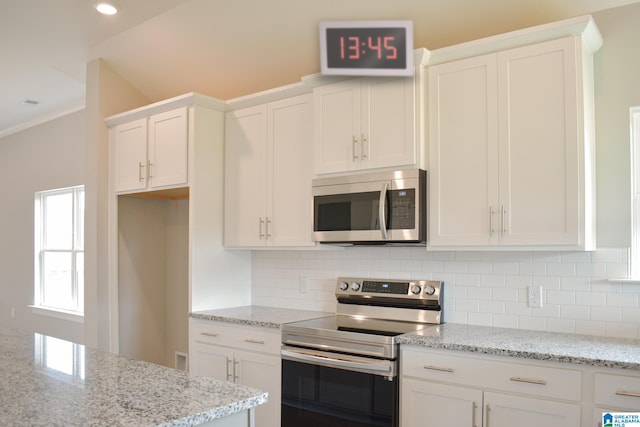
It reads 13h45
